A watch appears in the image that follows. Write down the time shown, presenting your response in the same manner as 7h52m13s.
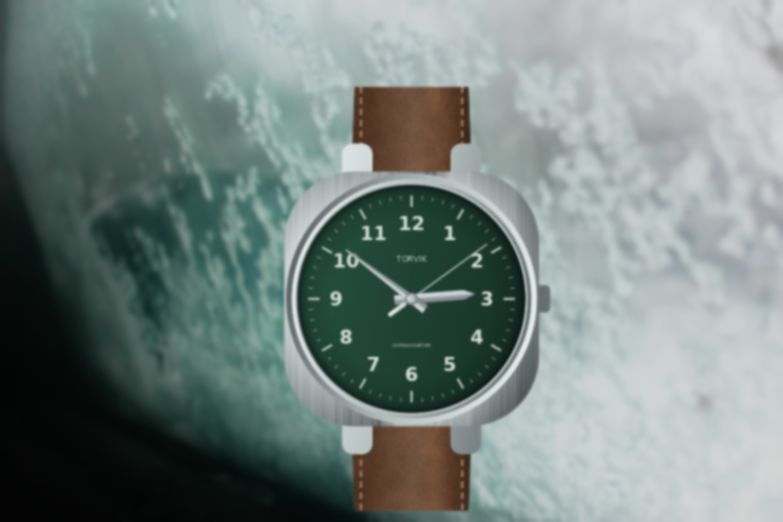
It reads 2h51m09s
